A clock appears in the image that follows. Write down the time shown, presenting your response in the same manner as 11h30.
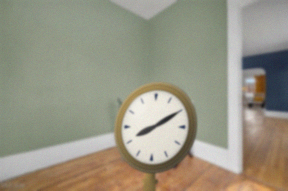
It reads 8h10
